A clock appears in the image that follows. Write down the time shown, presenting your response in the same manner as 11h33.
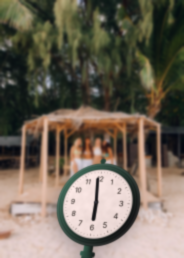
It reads 5h59
